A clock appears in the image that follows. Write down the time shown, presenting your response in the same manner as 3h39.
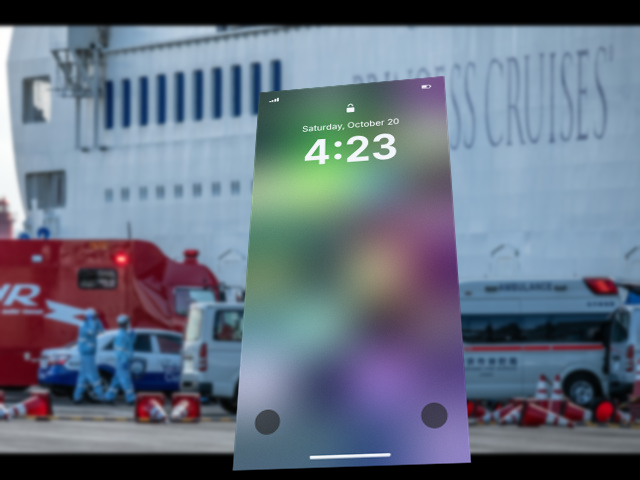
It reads 4h23
